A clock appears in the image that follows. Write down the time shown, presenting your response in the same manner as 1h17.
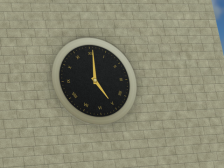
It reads 5h01
